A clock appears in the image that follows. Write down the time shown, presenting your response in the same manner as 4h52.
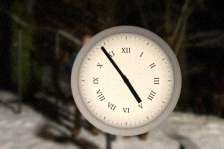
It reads 4h54
